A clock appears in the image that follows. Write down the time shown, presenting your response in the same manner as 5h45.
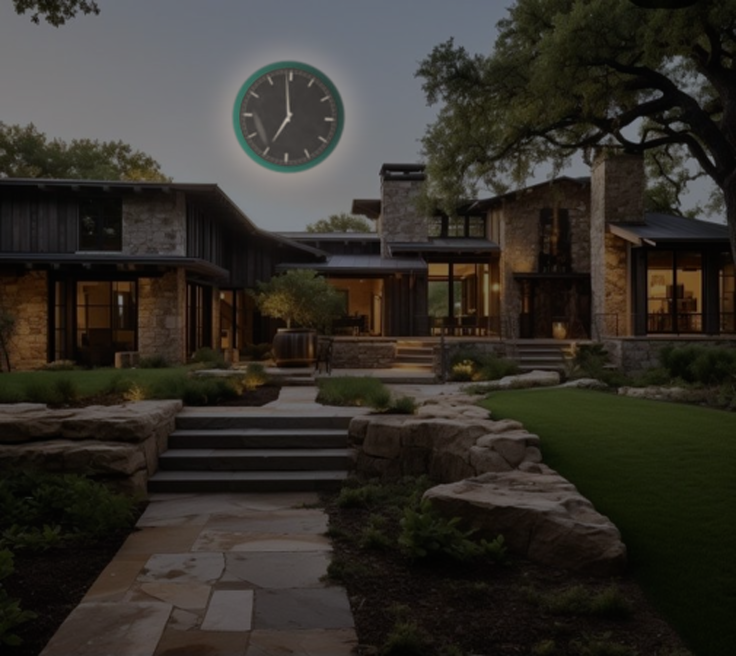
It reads 6h59
